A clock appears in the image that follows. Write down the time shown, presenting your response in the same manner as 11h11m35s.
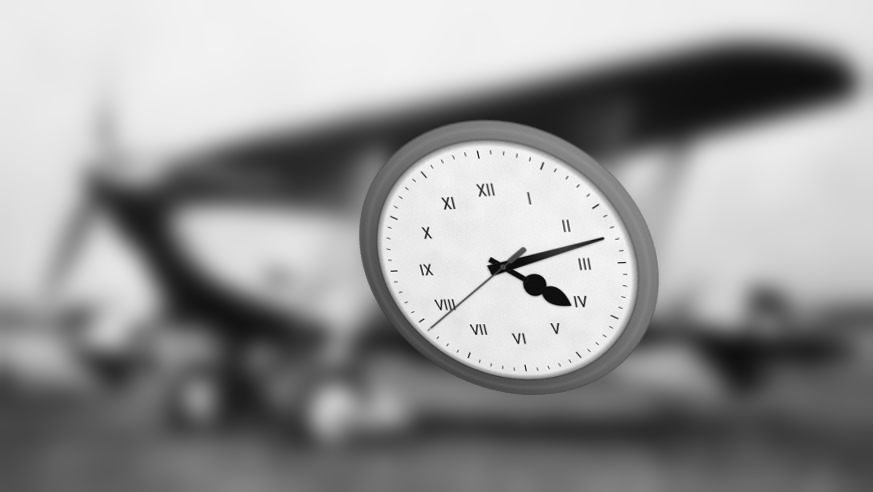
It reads 4h12m39s
